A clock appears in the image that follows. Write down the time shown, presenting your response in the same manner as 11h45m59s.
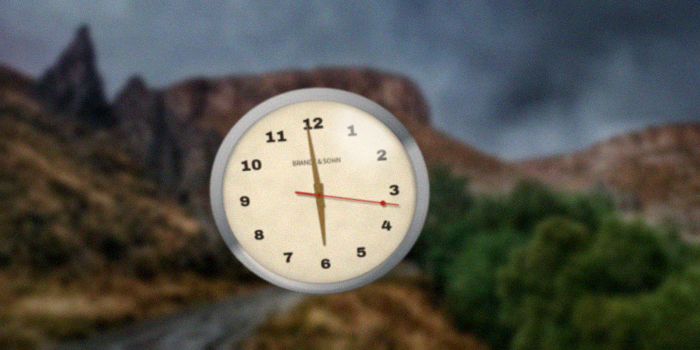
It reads 5h59m17s
